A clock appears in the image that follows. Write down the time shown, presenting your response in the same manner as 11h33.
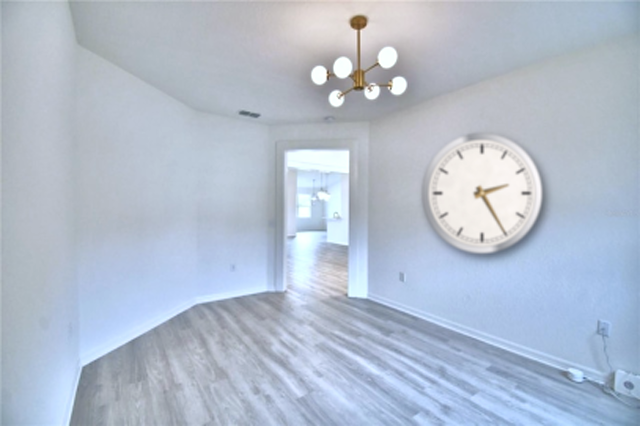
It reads 2h25
